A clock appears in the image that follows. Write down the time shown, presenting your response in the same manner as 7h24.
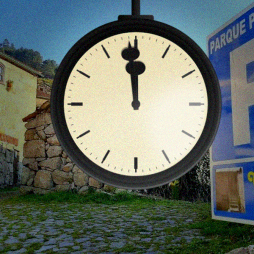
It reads 11h59
